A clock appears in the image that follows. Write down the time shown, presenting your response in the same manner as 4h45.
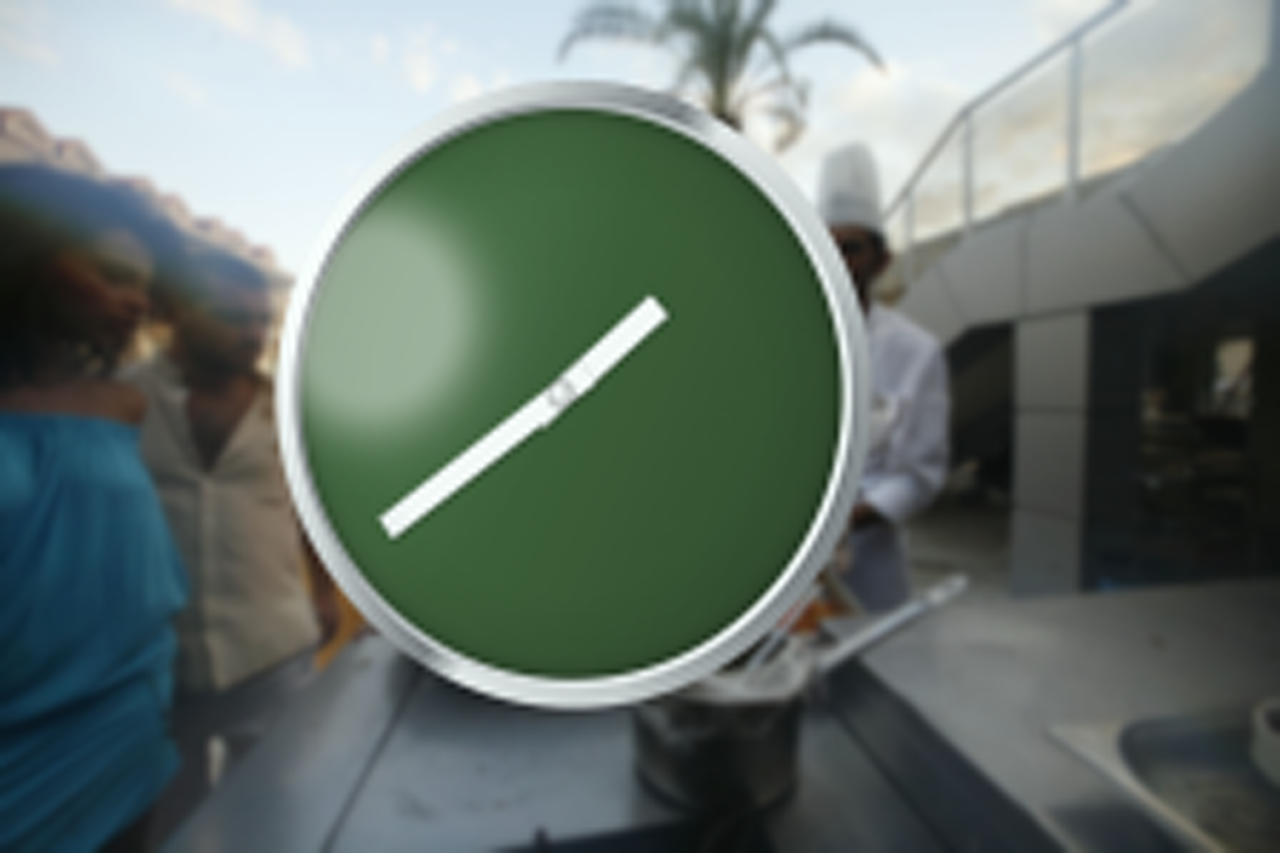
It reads 1h39
